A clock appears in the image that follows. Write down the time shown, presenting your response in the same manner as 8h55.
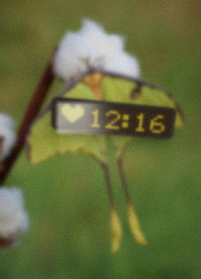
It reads 12h16
